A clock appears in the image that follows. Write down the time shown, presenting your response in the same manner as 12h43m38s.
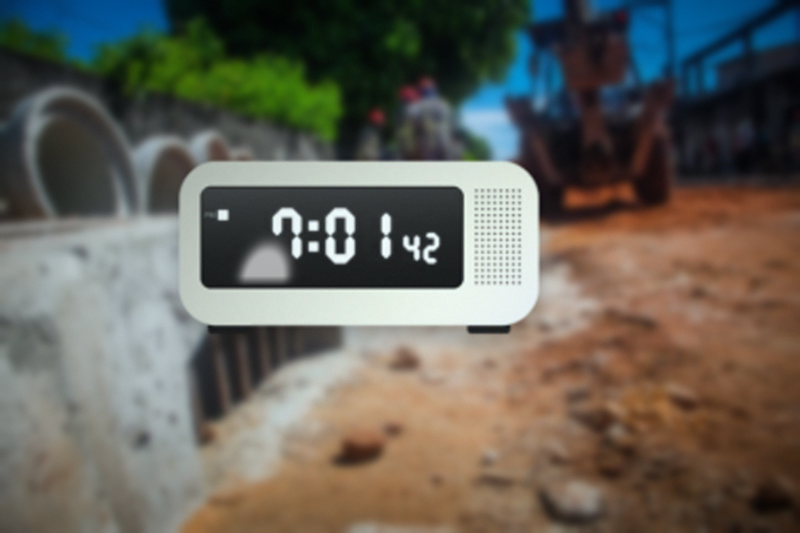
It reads 7h01m42s
